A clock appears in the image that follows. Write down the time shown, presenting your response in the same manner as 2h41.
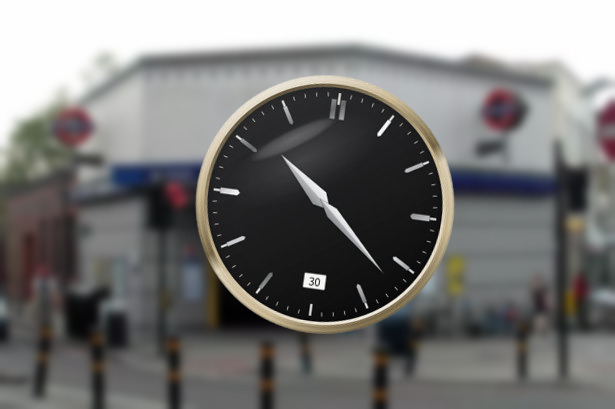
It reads 10h22
